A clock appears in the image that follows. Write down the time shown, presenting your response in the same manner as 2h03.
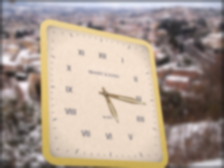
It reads 5h16
